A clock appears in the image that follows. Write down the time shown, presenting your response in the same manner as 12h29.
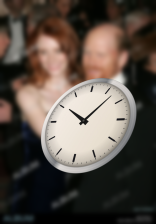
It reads 10h07
